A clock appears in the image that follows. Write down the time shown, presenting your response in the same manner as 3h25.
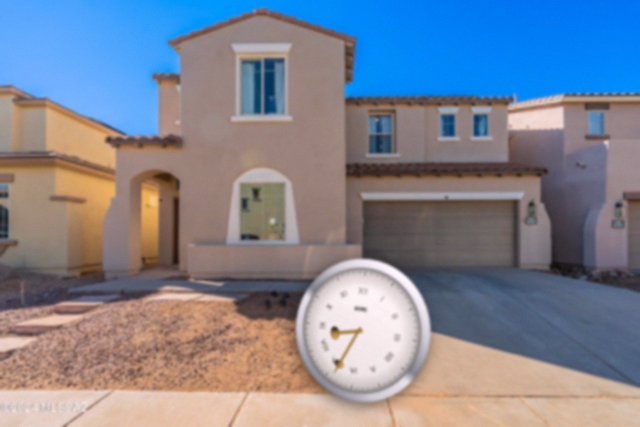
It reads 8h34
